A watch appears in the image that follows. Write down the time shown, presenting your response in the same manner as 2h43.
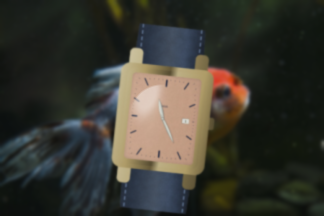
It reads 11h25
